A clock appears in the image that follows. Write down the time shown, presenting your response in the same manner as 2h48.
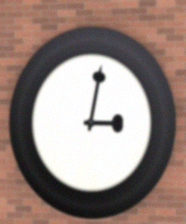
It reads 3h02
